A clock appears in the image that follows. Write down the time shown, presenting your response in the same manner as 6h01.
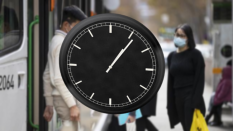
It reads 1h06
